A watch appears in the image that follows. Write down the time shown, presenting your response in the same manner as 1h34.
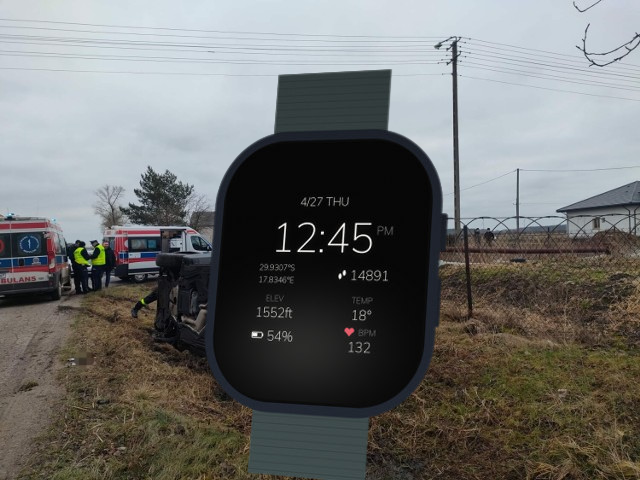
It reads 12h45
